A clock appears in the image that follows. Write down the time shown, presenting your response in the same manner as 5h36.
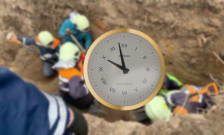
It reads 9h58
